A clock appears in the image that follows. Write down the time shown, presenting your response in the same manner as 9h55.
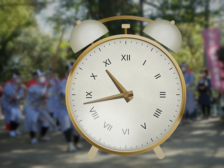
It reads 10h43
